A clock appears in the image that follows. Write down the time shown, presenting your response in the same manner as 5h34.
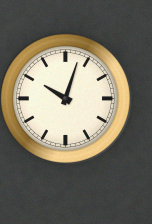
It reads 10h03
